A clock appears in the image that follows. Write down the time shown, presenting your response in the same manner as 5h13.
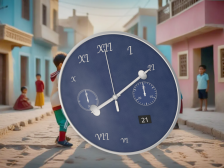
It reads 8h10
